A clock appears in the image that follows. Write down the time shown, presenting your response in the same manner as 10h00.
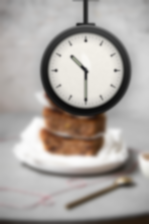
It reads 10h30
